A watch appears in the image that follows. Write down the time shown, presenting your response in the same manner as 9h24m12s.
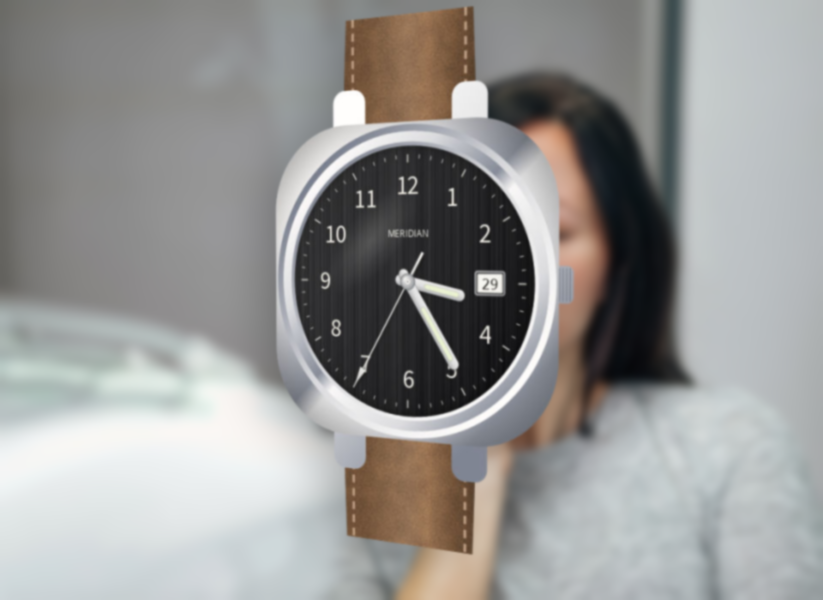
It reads 3h24m35s
